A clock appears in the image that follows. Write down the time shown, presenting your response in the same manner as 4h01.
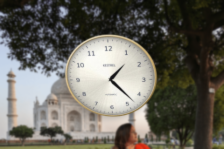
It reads 1h23
